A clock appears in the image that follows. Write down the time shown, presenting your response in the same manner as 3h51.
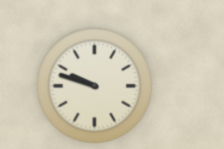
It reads 9h48
